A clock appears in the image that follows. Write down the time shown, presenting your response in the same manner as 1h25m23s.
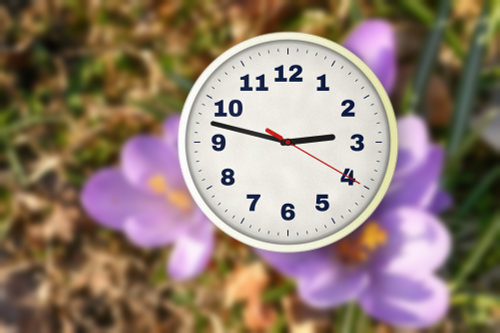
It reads 2h47m20s
